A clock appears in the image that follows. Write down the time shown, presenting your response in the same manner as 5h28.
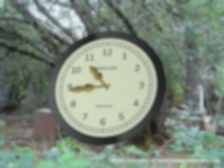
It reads 10h44
